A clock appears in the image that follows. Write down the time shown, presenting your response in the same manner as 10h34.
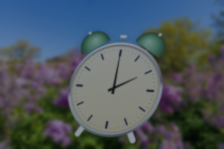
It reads 2h00
